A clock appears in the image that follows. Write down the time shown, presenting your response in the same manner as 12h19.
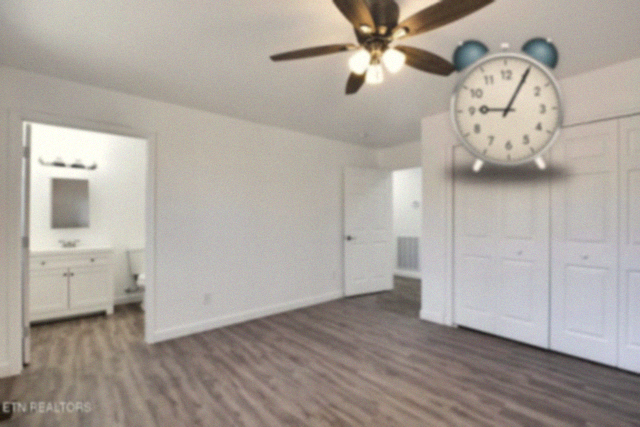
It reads 9h05
